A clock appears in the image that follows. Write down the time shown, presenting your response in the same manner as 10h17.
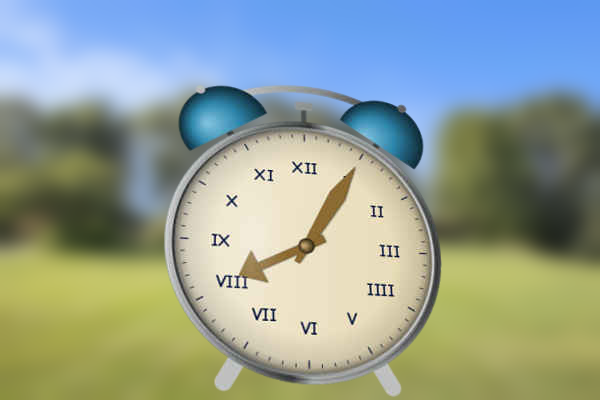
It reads 8h05
